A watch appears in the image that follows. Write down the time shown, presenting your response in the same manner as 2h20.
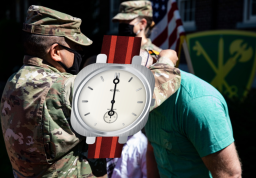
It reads 6h00
